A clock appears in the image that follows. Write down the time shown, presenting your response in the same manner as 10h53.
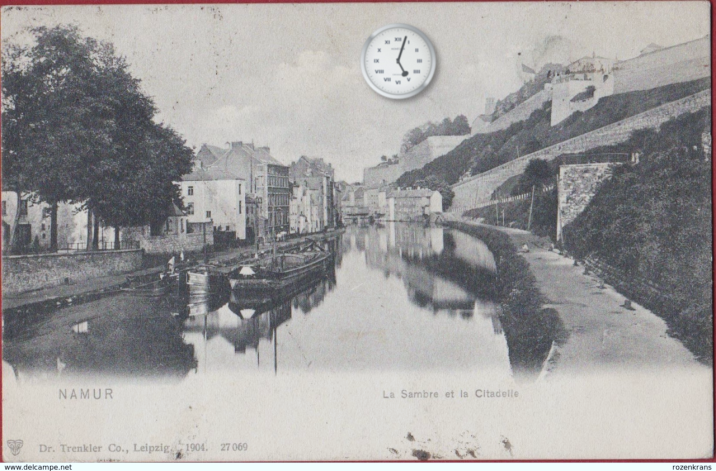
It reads 5h03
